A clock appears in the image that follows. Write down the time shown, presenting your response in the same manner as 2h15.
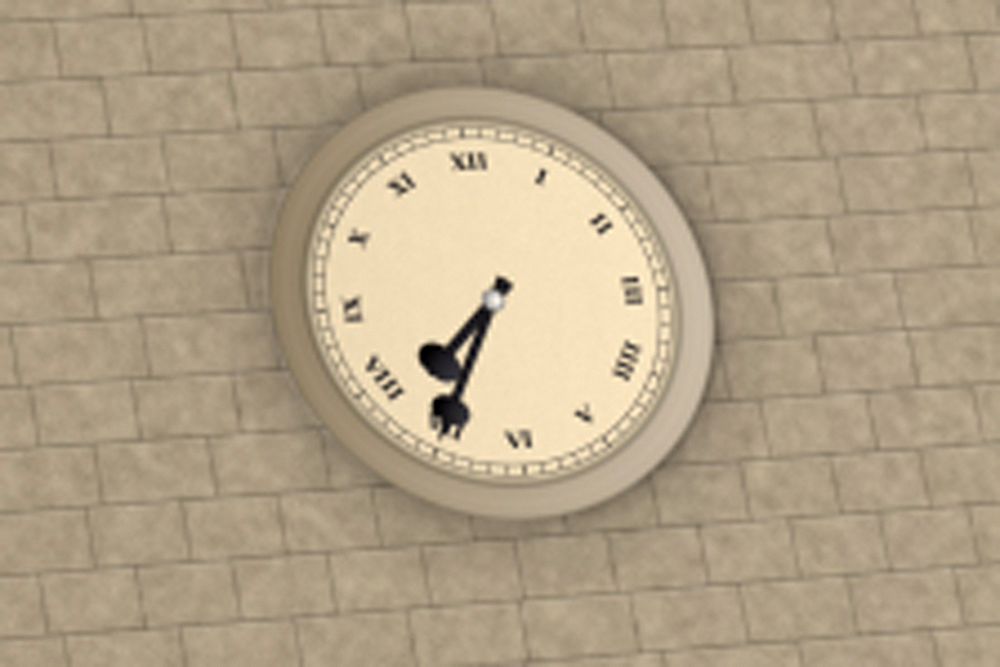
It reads 7h35
